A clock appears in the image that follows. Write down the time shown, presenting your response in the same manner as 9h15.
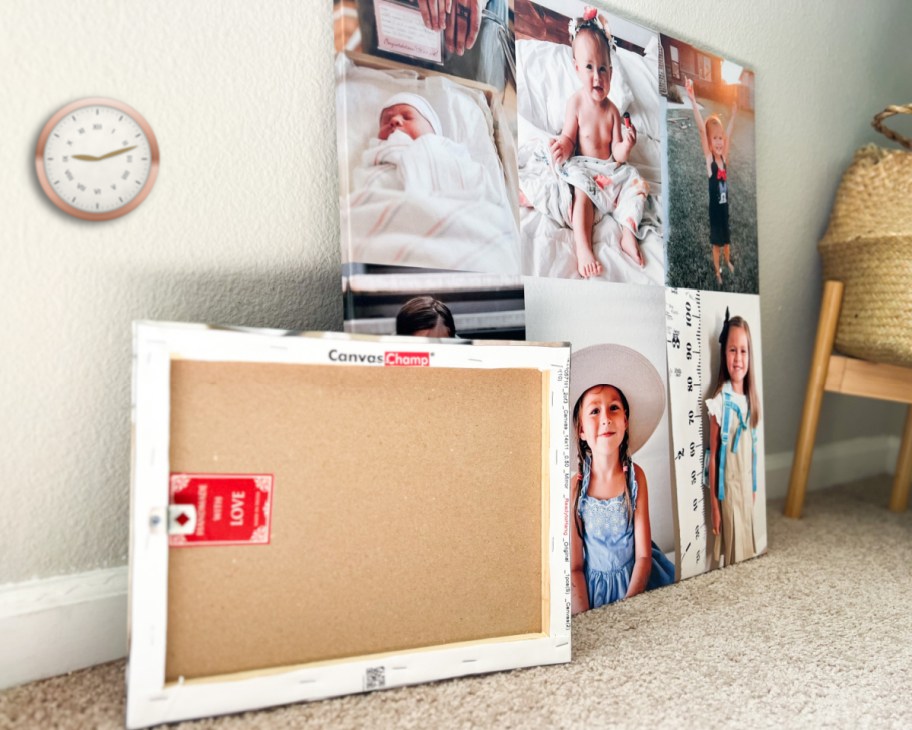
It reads 9h12
